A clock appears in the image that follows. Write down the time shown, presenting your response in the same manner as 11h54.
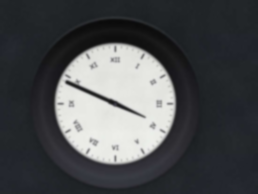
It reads 3h49
